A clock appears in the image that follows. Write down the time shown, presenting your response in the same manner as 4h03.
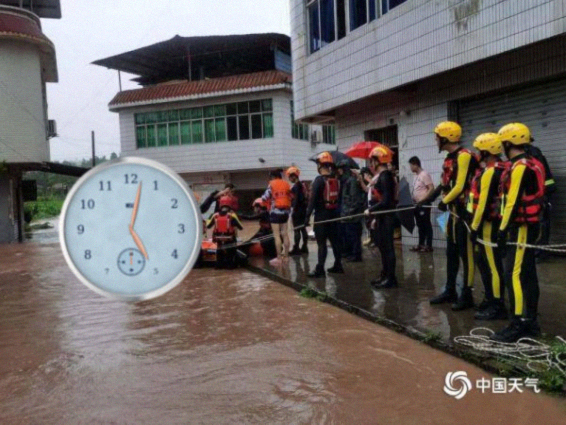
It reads 5h02
